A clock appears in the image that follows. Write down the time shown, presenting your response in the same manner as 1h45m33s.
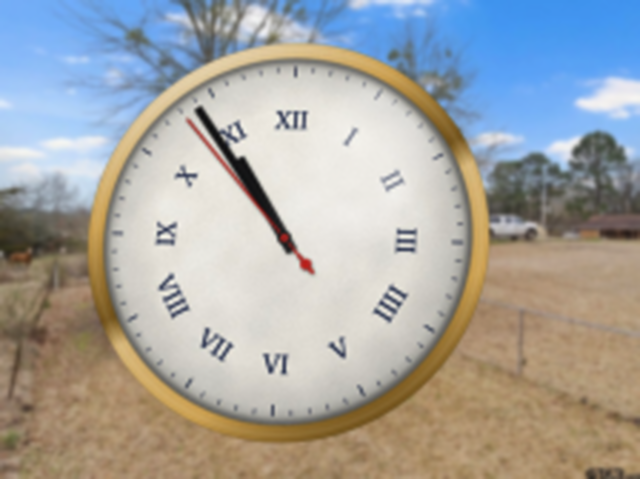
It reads 10h53m53s
